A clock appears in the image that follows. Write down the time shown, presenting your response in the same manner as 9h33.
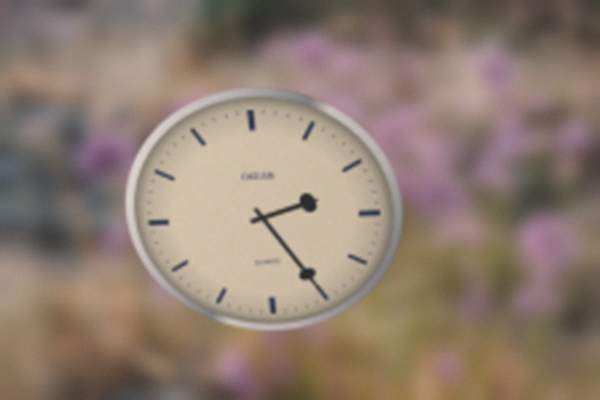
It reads 2h25
